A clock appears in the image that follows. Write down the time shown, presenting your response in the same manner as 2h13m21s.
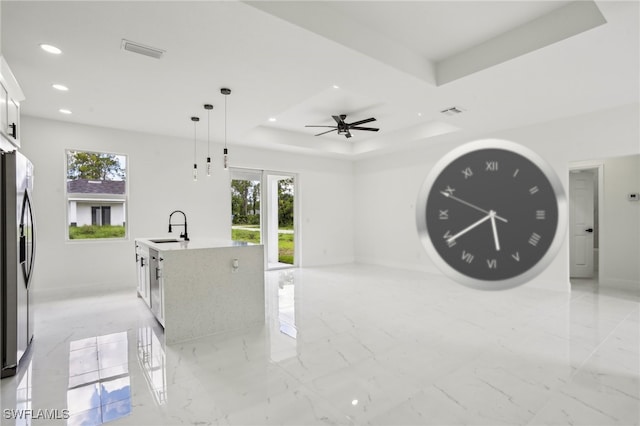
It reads 5h39m49s
